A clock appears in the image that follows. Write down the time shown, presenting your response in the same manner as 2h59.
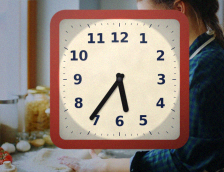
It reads 5h36
